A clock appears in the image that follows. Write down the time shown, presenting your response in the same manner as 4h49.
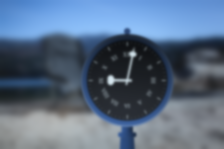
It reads 9h02
